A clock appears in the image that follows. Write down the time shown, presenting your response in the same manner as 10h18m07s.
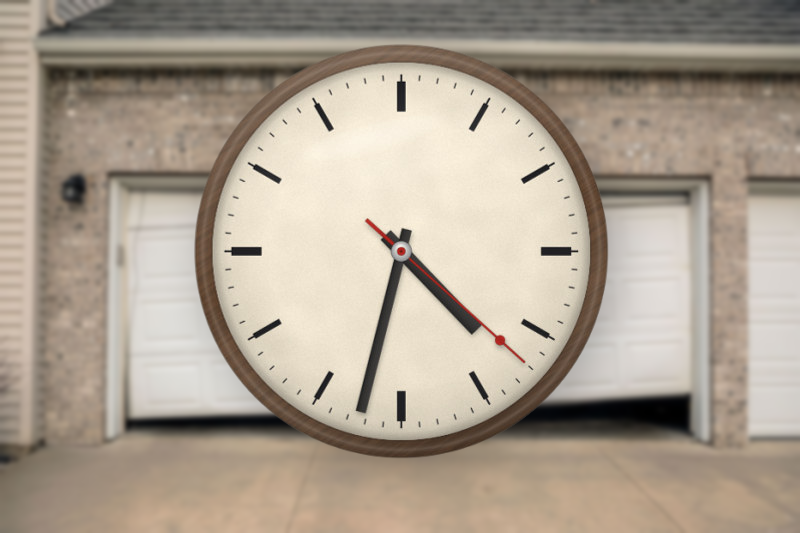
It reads 4h32m22s
